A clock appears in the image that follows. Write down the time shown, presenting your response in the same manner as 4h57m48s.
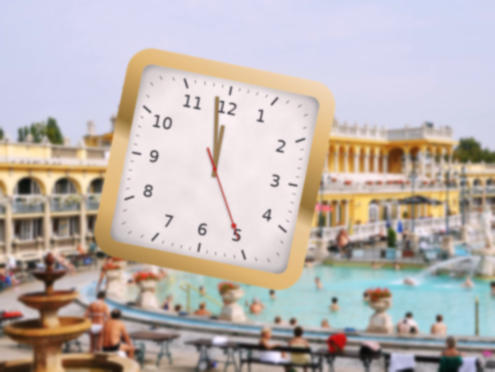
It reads 11h58m25s
